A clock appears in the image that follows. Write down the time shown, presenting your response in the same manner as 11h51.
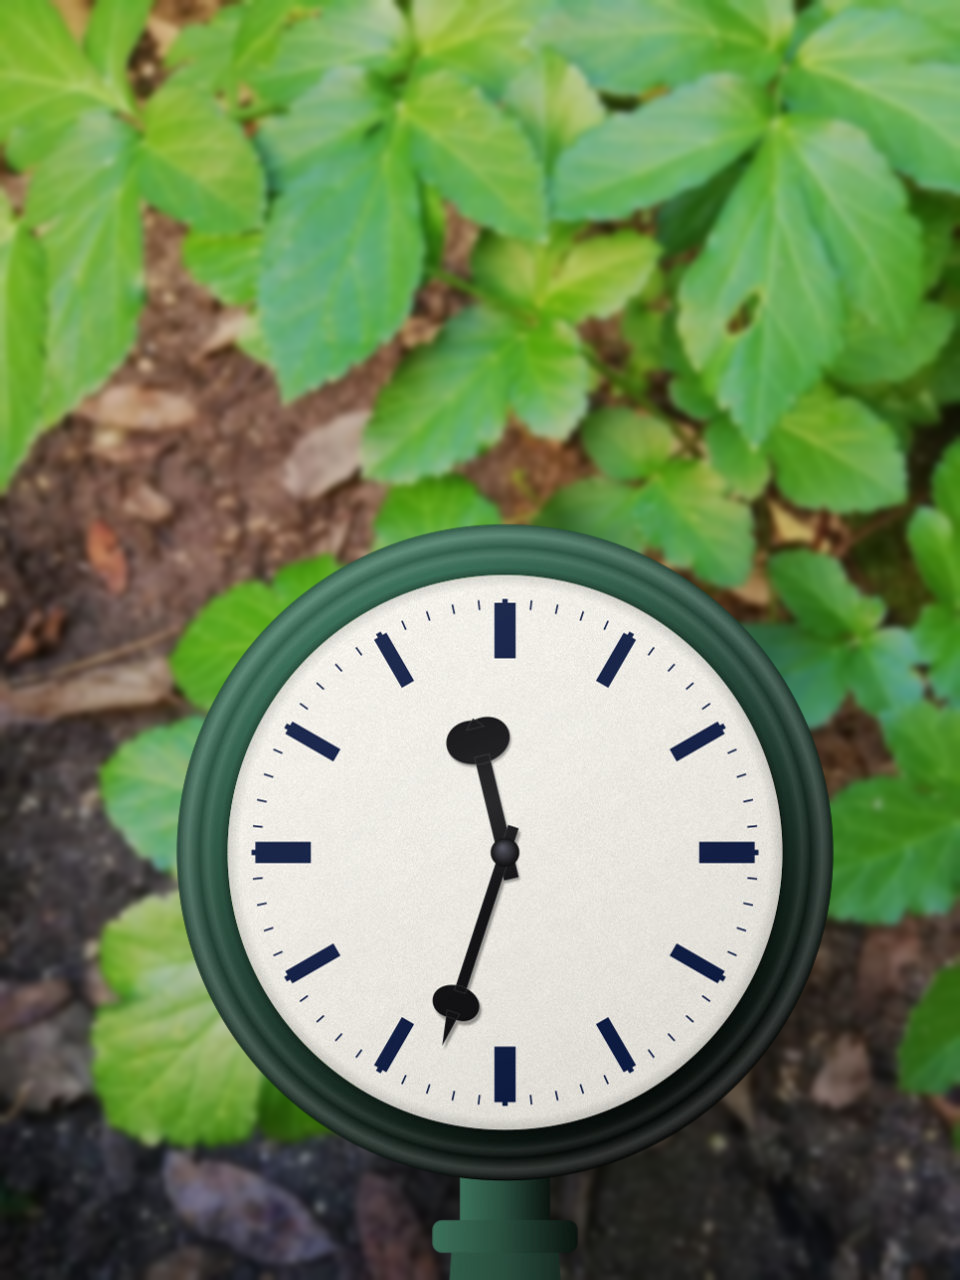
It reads 11h33
